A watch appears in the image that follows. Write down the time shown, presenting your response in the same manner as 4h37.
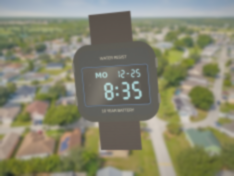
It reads 8h35
